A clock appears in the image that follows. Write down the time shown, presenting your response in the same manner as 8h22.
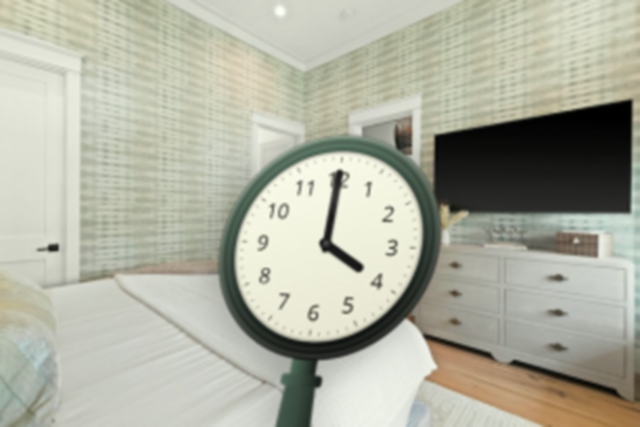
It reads 4h00
